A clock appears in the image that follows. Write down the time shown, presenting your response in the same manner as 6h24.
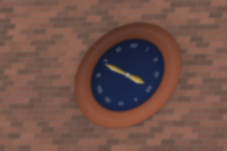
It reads 3h49
